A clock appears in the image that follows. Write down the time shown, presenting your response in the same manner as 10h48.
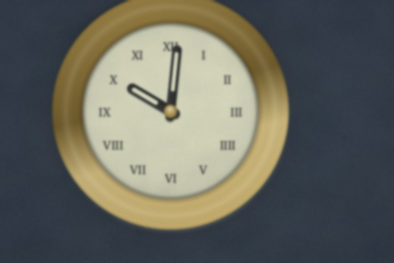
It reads 10h01
